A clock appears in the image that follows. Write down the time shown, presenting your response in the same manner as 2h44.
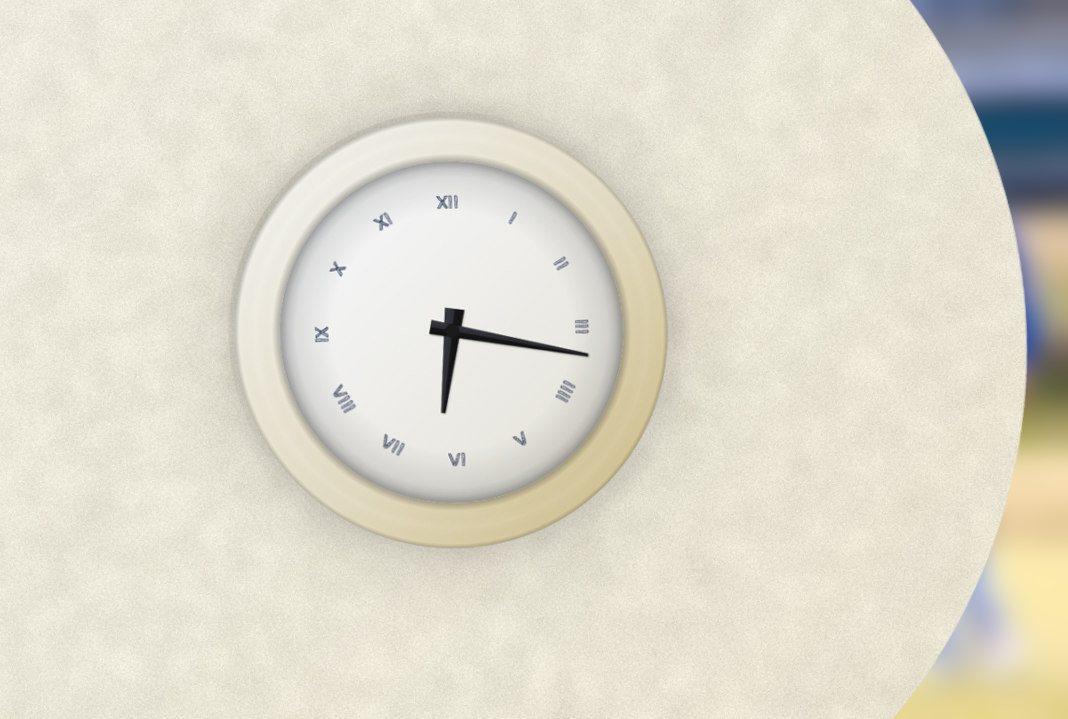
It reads 6h17
